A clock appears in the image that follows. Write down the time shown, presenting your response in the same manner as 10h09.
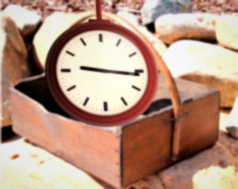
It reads 9h16
